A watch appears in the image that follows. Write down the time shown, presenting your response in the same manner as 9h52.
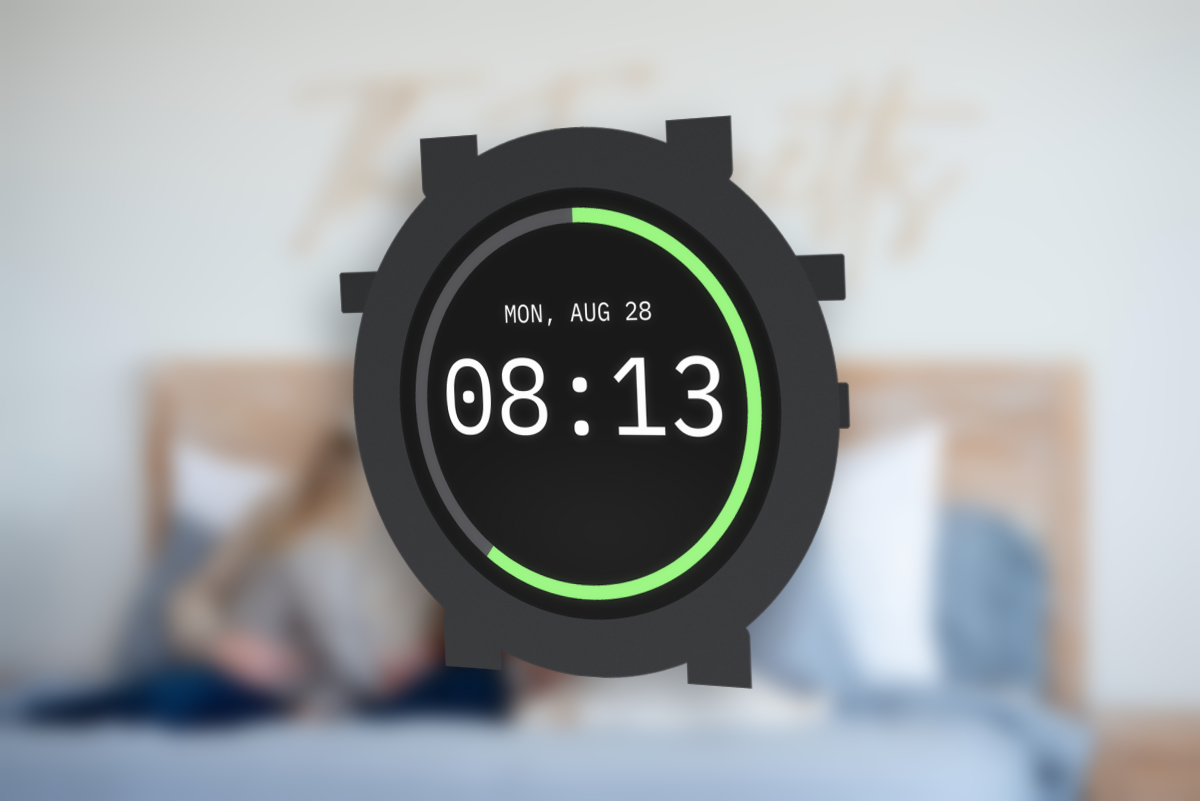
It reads 8h13
